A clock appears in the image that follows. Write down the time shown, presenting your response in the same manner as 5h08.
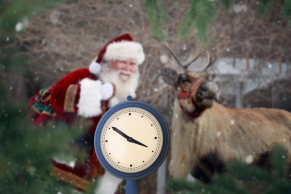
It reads 3h51
